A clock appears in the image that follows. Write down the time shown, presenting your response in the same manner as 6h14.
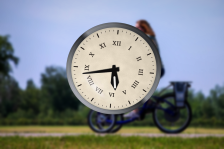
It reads 5h43
